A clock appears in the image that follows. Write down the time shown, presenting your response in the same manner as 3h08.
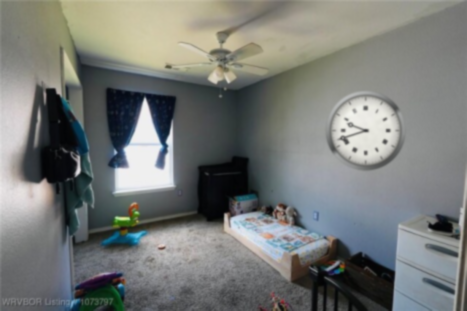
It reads 9h42
